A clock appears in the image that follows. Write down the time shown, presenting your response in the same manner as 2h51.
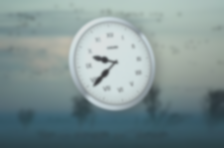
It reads 9h39
